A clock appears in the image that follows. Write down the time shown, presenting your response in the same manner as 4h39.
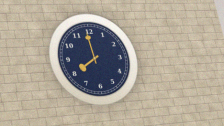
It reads 7h59
